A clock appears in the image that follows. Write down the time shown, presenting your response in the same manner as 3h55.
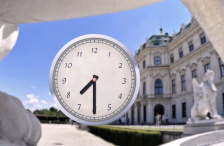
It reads 7h30
